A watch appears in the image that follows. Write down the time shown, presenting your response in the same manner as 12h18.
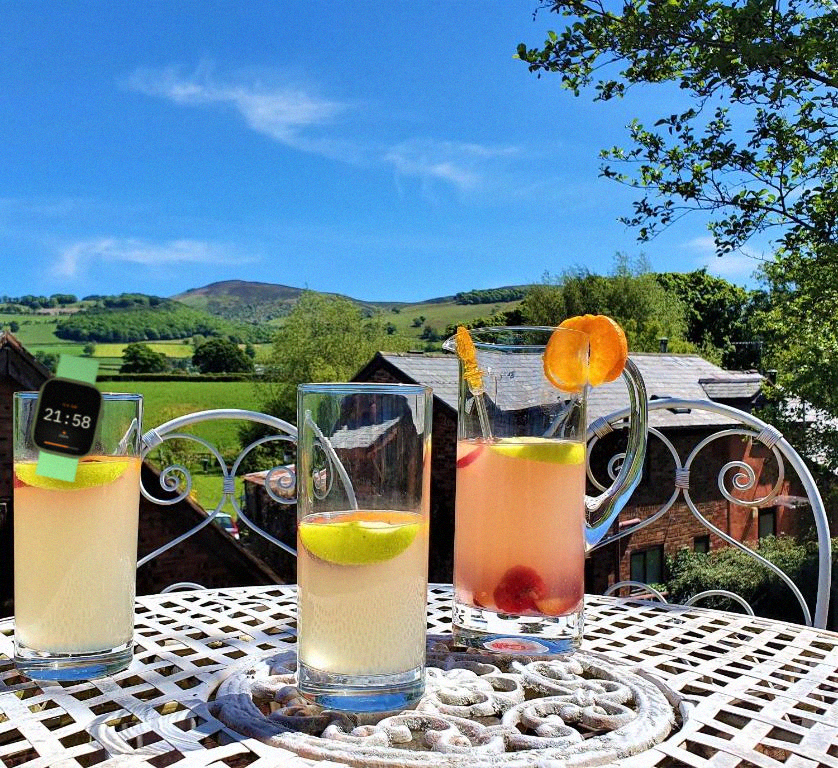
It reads 21h58
